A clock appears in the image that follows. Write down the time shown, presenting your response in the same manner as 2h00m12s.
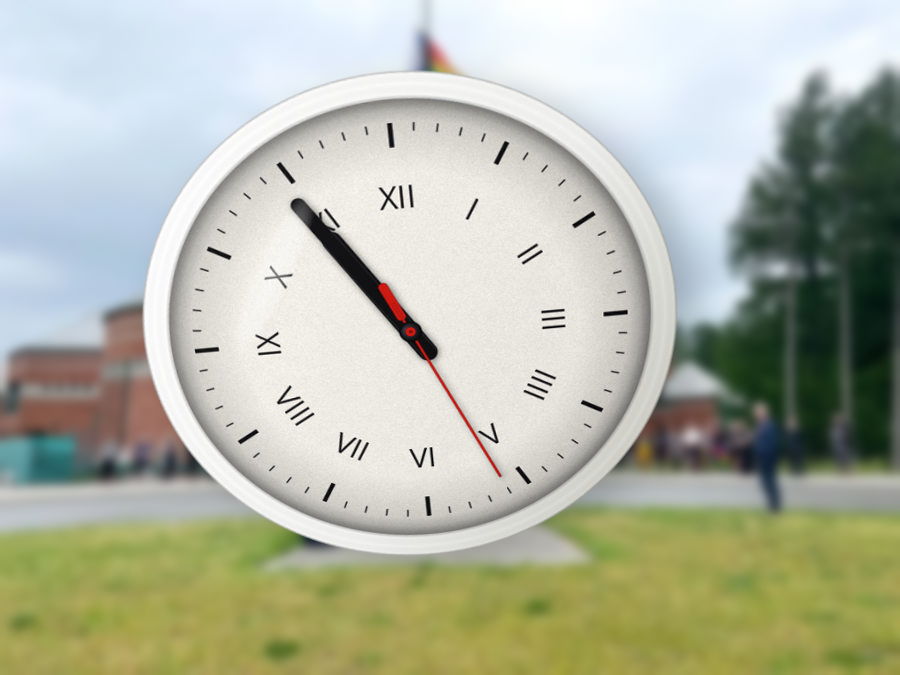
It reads 10h54m26s
